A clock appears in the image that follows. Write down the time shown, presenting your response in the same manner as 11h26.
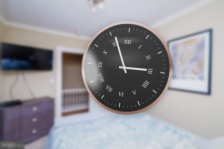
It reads 2h56
